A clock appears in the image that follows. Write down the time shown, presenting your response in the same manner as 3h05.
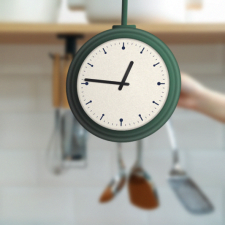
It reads 12h46
